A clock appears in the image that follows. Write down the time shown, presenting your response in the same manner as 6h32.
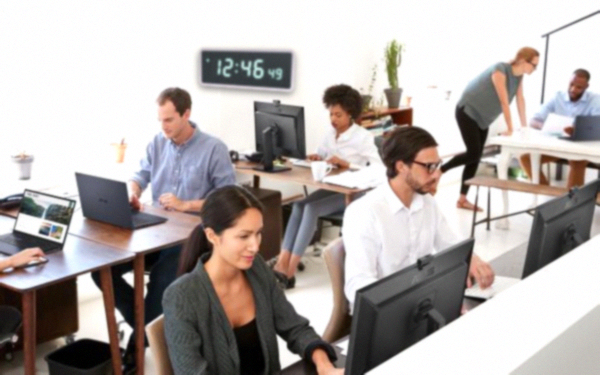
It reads 12h46
